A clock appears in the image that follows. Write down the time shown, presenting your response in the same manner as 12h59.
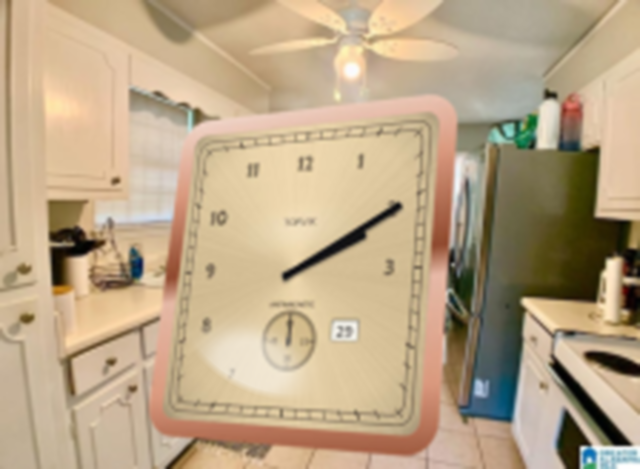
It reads 2h10
